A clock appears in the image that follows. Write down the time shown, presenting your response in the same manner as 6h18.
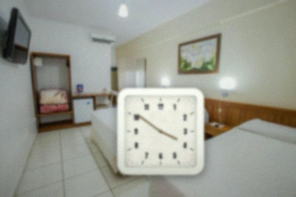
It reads 3h51
